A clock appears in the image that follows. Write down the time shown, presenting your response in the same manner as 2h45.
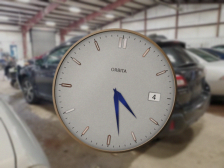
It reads 4h28
